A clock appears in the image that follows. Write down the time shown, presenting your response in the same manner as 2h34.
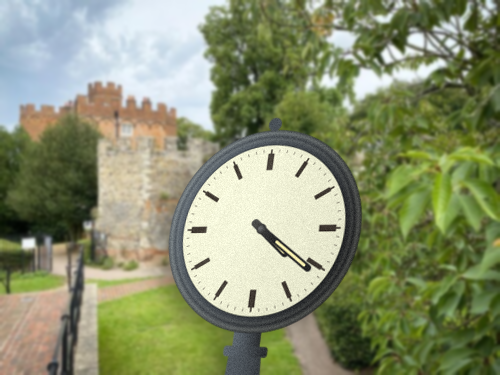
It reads 4h21
